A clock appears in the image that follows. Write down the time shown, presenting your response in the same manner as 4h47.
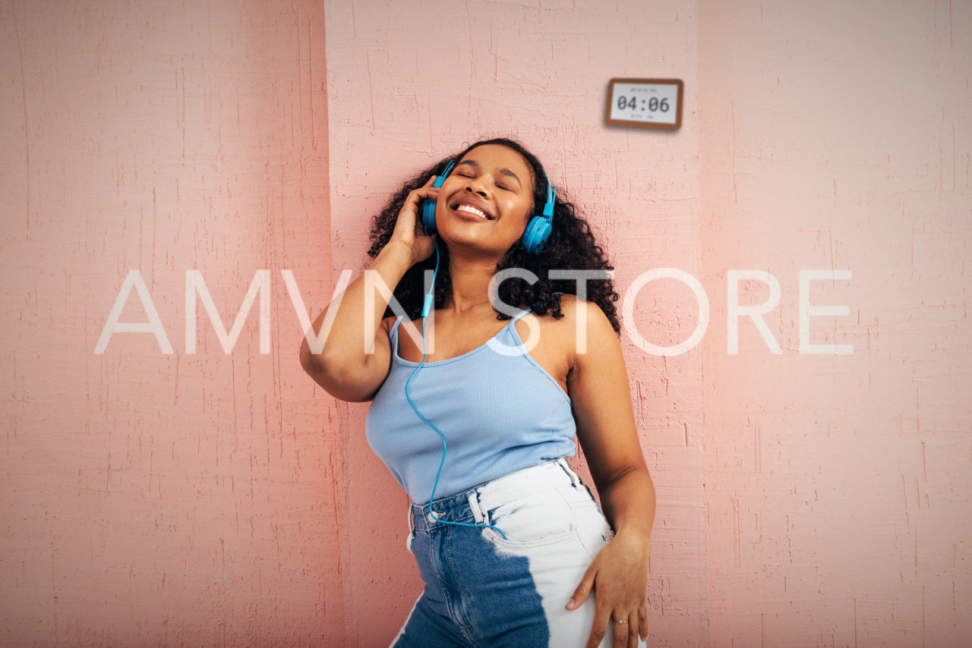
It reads 4h06
